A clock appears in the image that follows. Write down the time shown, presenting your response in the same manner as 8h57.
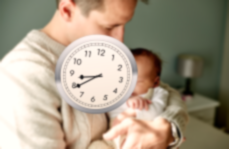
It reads 8h39
